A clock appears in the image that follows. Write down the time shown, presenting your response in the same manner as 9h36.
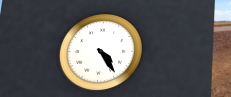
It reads 4h24
